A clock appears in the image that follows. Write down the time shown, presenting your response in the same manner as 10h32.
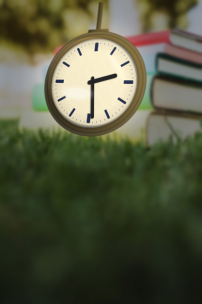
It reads 2h29
